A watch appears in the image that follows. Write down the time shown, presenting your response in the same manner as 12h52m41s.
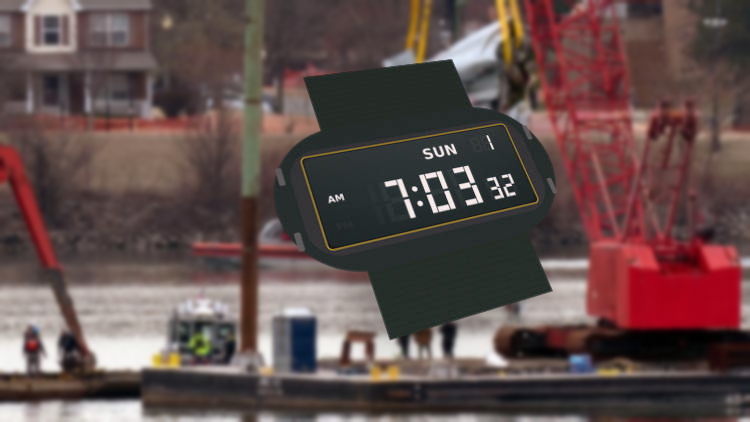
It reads 7h03m32s
